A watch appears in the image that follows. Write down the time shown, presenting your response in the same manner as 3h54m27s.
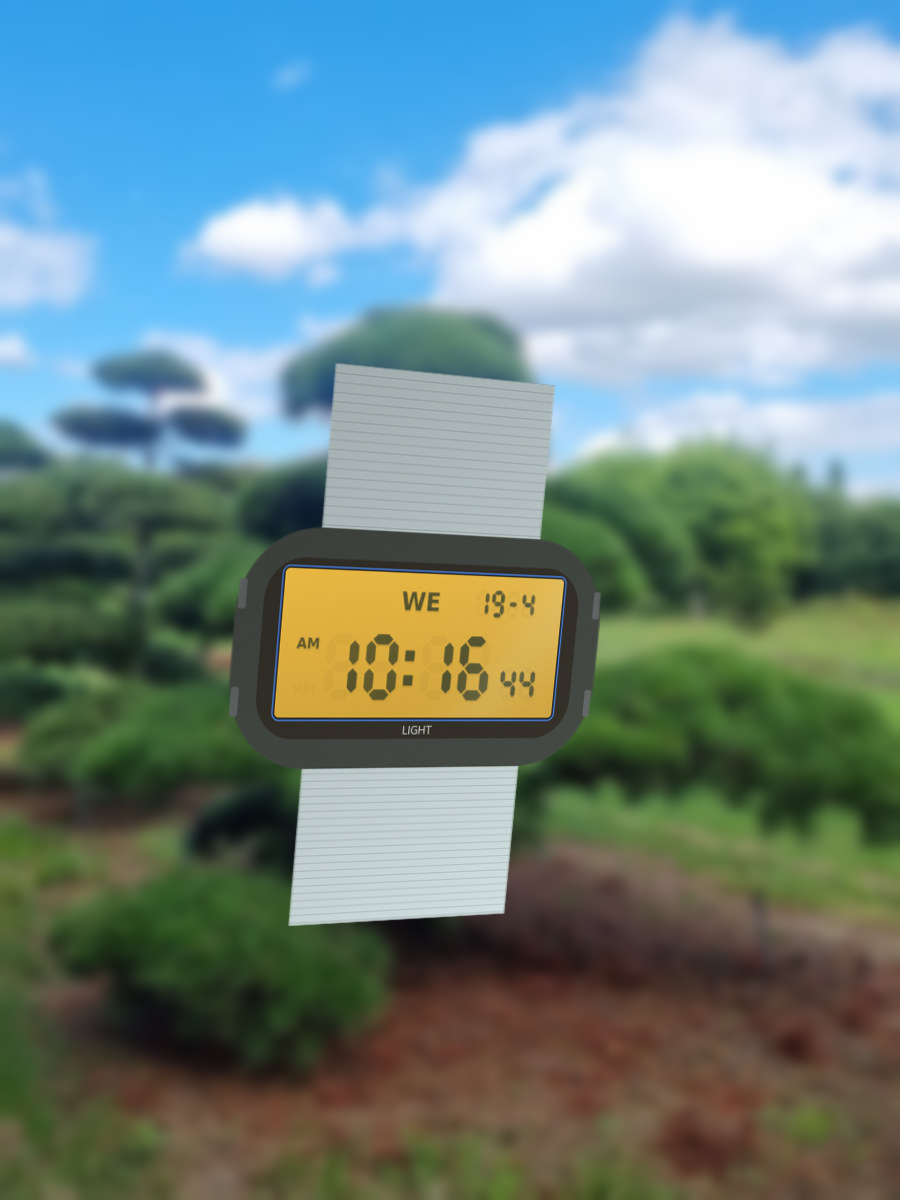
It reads 10h16m44s
